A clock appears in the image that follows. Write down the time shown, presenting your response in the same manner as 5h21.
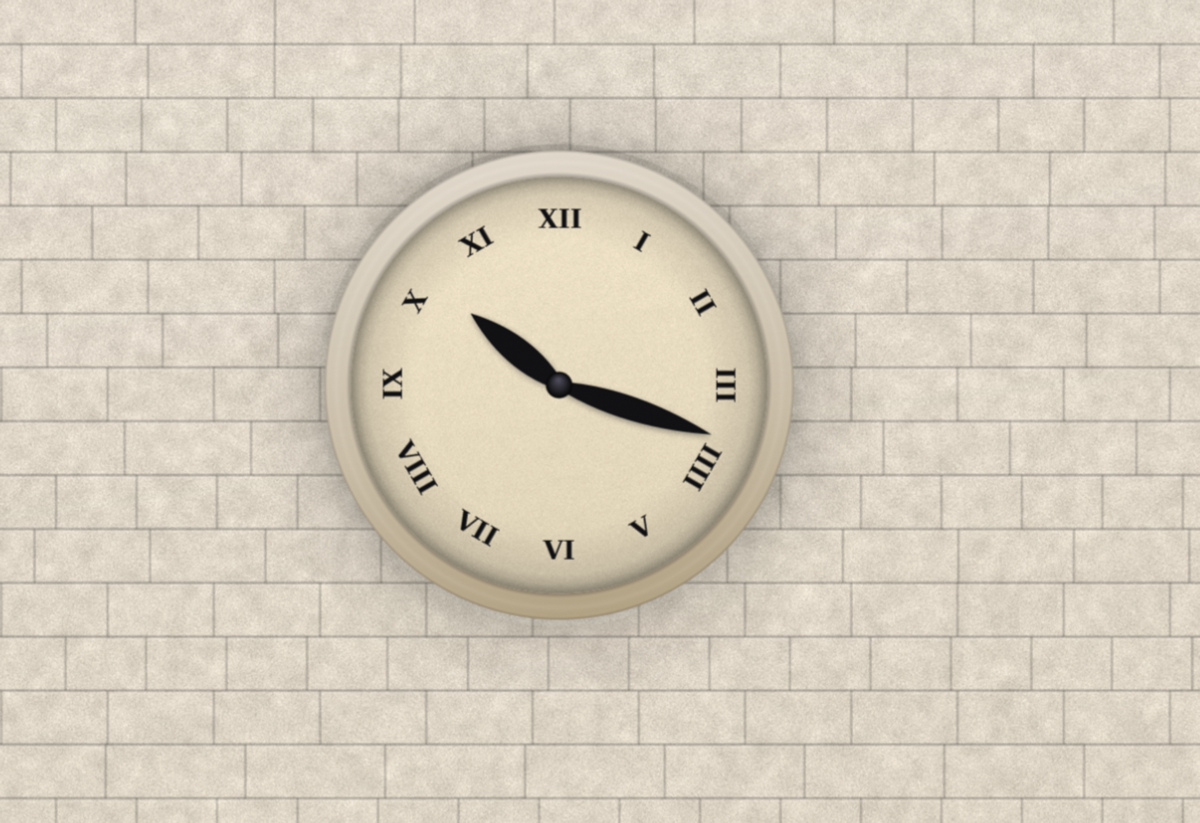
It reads 10h18
